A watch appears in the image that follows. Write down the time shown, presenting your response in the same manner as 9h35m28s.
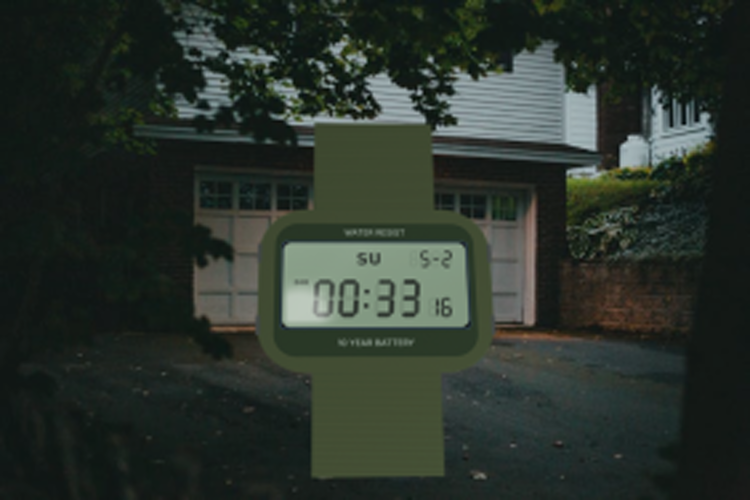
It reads 0h33m16s
